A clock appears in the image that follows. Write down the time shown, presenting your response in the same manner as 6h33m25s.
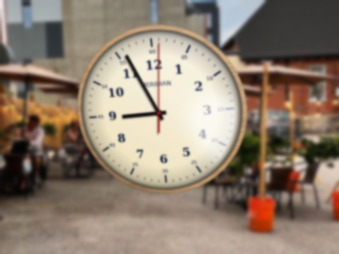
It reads 8h56m01s
